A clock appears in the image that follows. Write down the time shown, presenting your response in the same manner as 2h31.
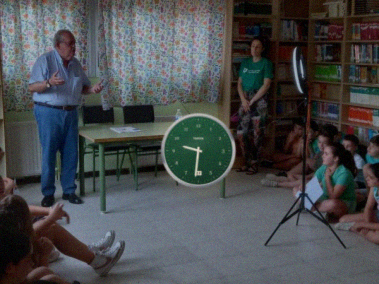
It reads 9h31
